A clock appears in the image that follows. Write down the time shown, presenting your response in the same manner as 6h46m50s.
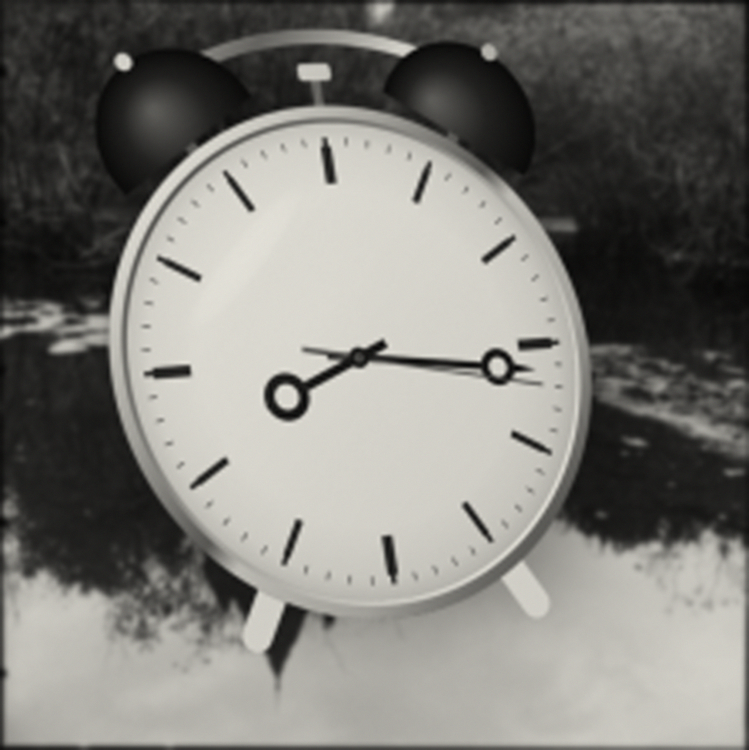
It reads 8h16m17s
